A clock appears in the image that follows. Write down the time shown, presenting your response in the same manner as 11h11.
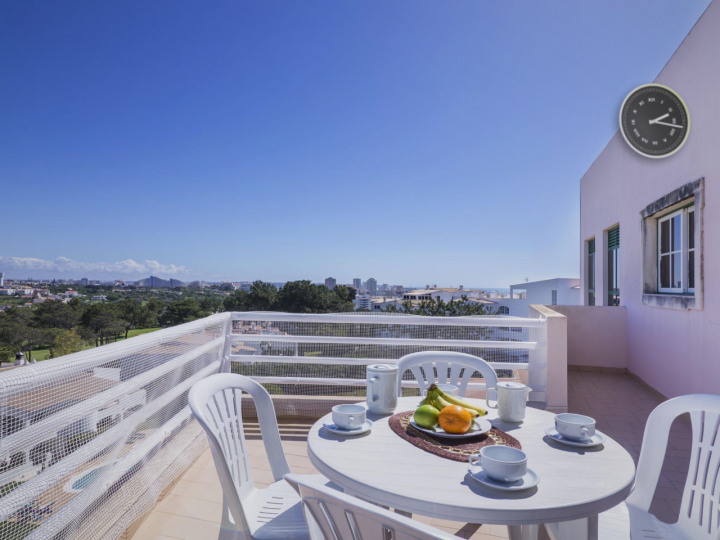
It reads 2h17
